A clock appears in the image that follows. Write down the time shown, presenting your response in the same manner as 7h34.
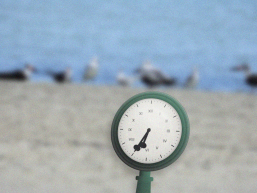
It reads 6h35
